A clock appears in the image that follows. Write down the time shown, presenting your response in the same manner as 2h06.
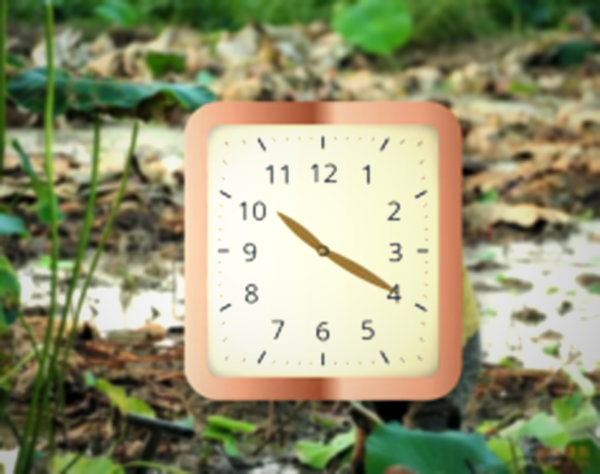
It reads 10h20
